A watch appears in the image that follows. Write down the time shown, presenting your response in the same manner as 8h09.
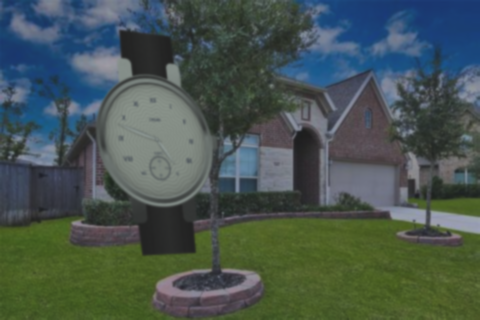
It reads 4h48
